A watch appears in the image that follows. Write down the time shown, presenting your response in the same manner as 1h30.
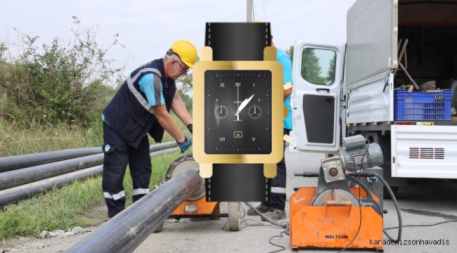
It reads 1h07
